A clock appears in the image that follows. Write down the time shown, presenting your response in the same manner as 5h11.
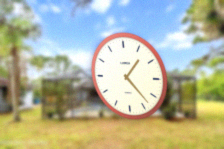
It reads 1h23
